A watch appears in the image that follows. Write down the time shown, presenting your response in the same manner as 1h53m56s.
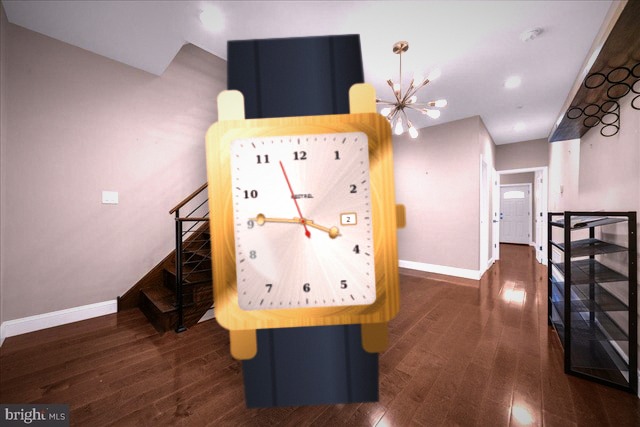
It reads 3h45m57s
